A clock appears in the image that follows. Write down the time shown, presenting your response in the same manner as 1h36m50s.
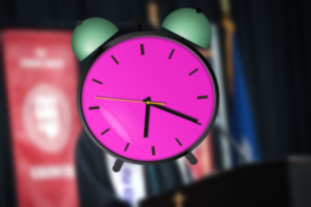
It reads 6h19m47s
